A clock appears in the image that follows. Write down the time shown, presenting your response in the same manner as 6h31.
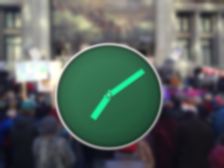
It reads 7h09
